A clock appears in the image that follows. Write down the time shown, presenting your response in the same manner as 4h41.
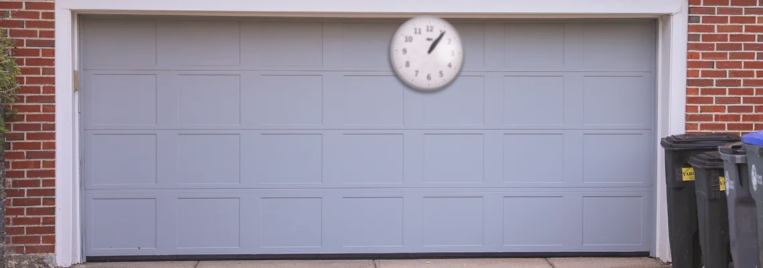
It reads 1h06
